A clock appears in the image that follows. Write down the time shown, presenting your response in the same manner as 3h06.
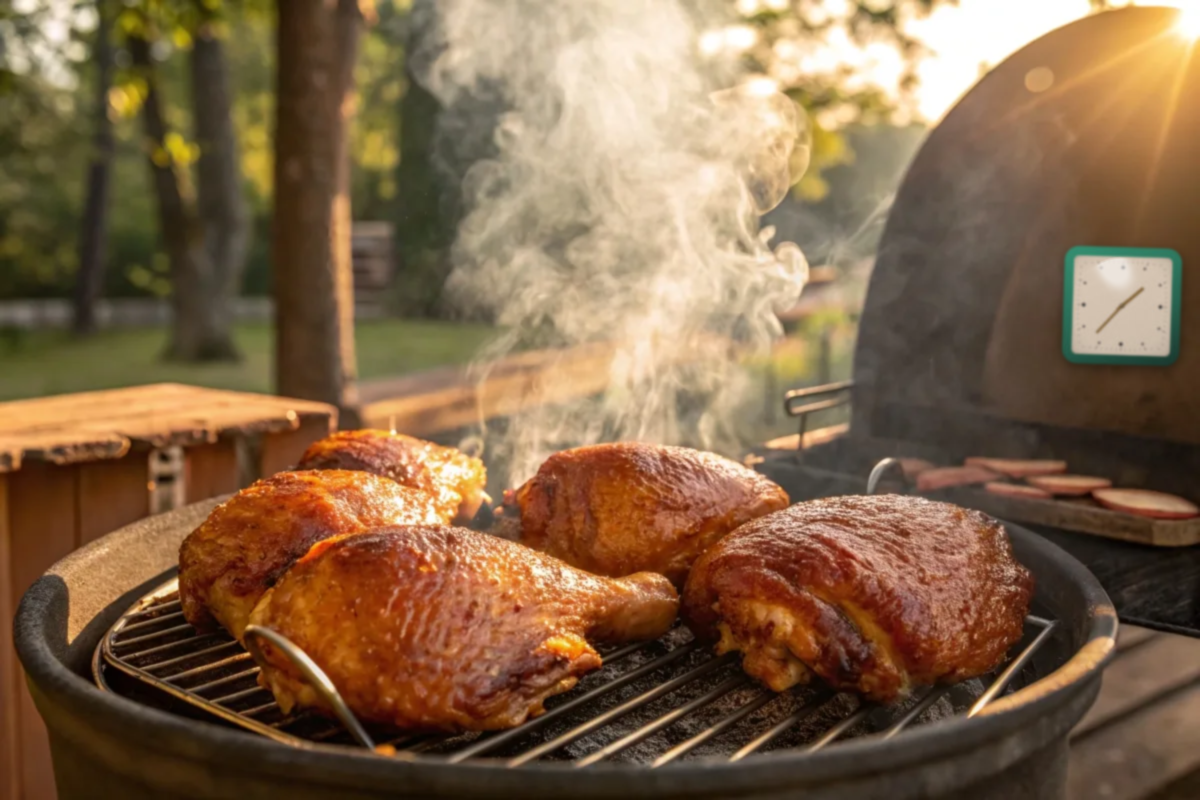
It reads 1h37
